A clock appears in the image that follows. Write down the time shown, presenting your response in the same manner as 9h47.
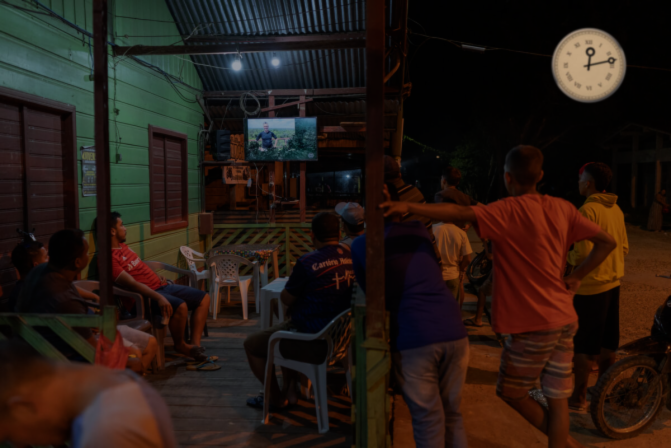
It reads 12h13
